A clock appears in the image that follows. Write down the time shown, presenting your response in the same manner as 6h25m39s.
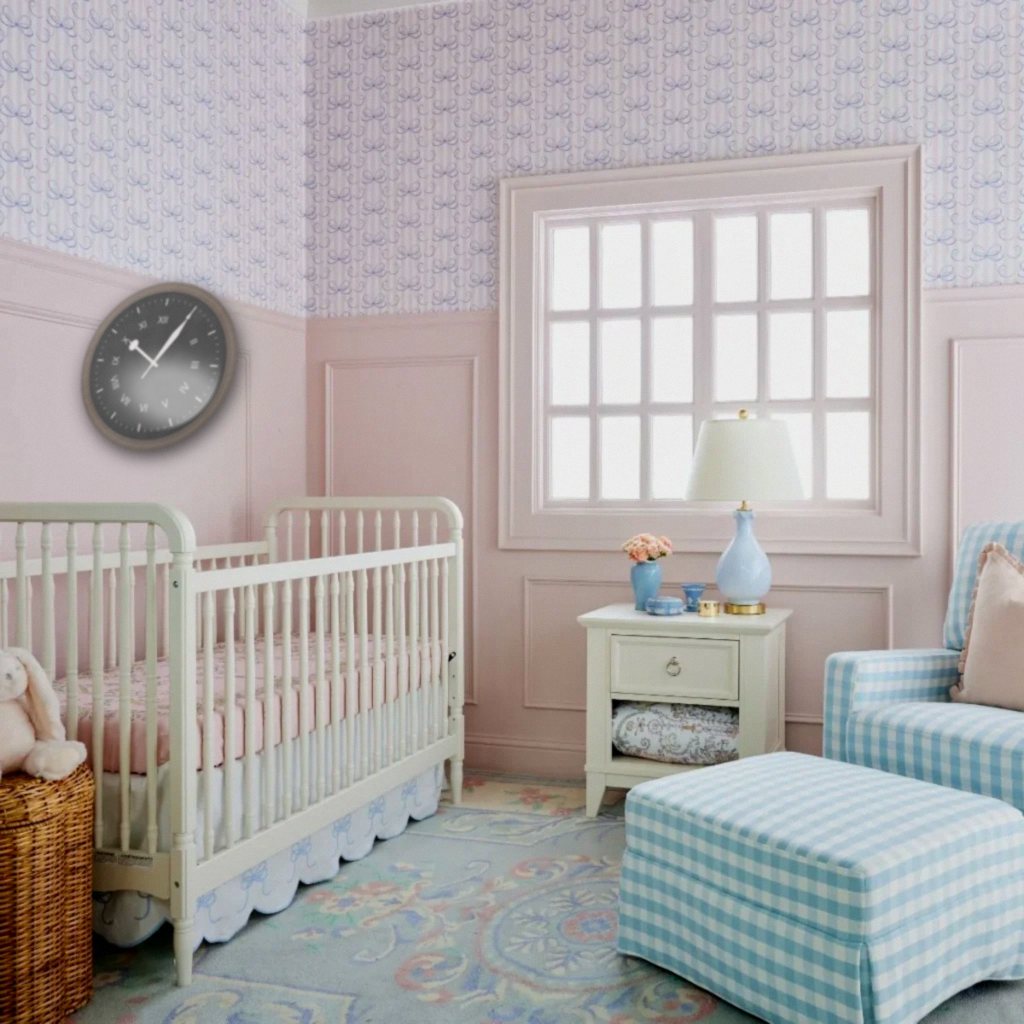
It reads 10h05m05s
